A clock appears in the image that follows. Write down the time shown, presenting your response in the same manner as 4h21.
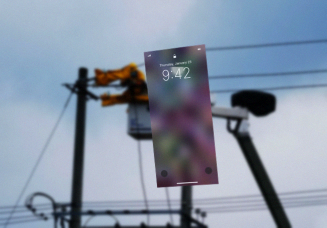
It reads 9h42
